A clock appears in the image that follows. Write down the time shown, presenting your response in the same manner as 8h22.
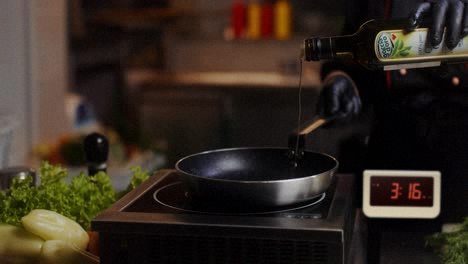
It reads 3h16
